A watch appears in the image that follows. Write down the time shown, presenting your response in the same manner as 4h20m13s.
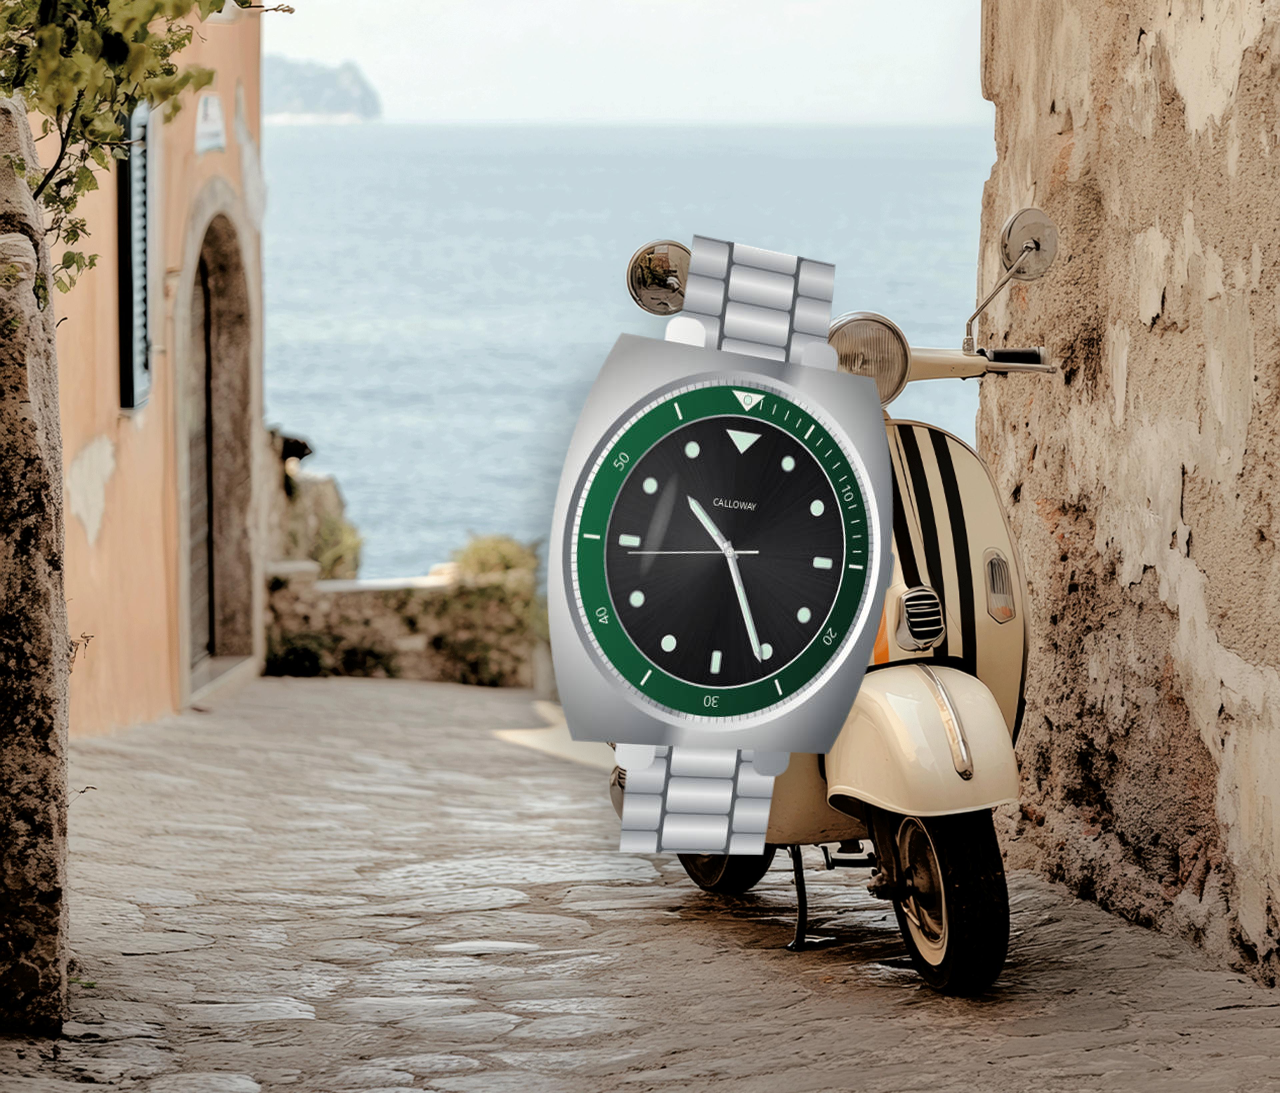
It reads 10h25m44s
